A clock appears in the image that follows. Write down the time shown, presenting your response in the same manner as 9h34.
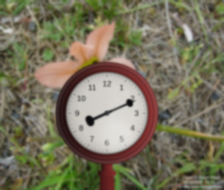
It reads 8h11
